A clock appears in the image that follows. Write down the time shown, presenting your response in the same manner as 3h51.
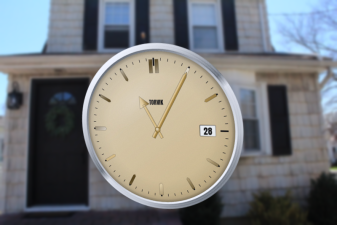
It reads 11h05
